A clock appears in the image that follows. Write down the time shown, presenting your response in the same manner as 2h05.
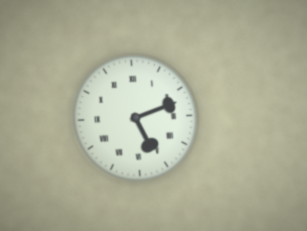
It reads 5h12
